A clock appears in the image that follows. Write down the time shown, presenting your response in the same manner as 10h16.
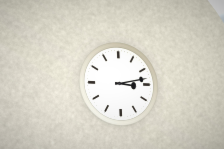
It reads 3h13
